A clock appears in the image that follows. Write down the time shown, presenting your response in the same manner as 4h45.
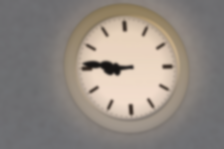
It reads 8h46
